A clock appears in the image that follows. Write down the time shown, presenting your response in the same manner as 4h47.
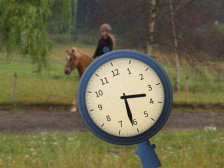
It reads 3h31
